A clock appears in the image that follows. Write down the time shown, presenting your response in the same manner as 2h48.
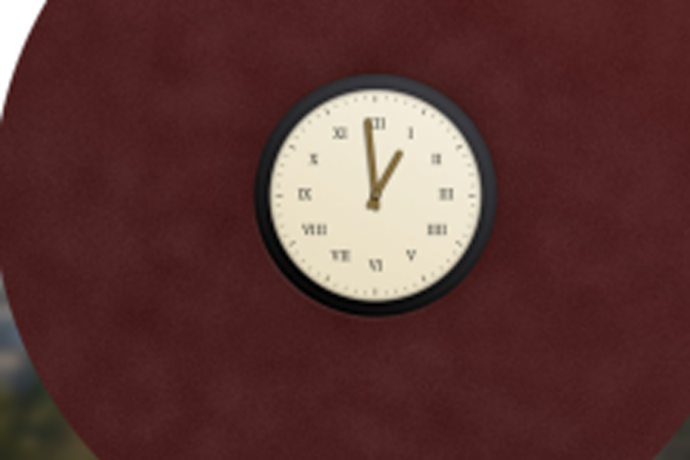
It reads 12h59
